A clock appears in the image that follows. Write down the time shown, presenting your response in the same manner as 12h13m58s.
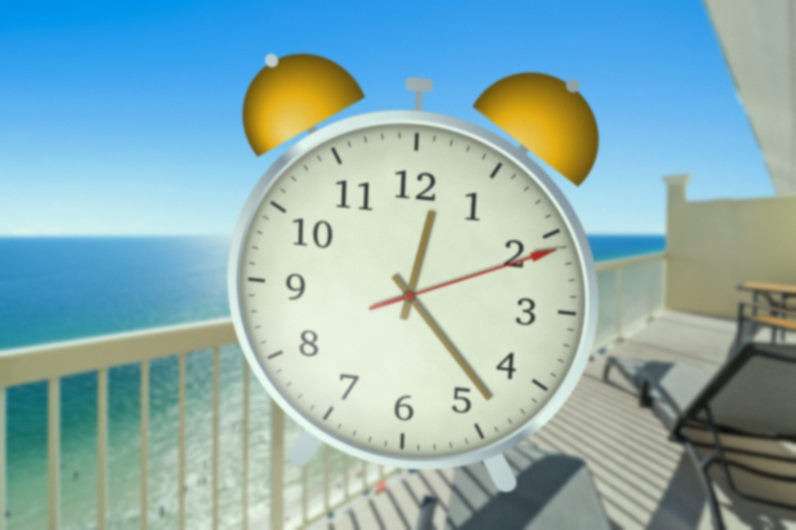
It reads 12h23m11s
